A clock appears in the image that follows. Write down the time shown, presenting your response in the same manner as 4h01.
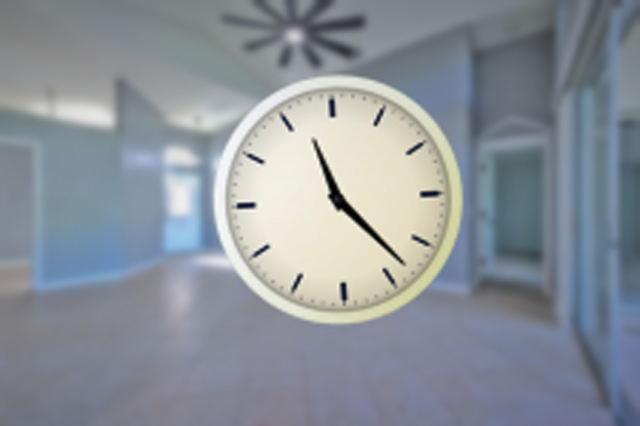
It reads 11h23
